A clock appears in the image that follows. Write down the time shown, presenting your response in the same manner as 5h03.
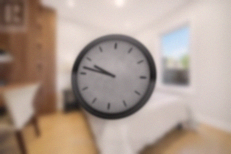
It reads 9h47
